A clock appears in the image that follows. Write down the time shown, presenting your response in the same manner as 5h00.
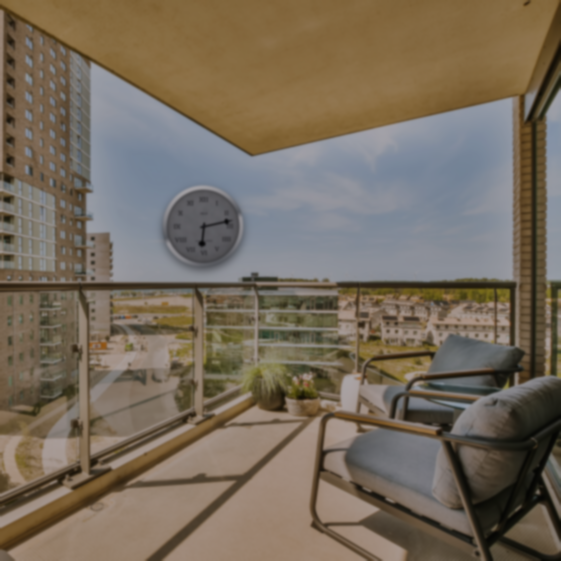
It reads 6h13
